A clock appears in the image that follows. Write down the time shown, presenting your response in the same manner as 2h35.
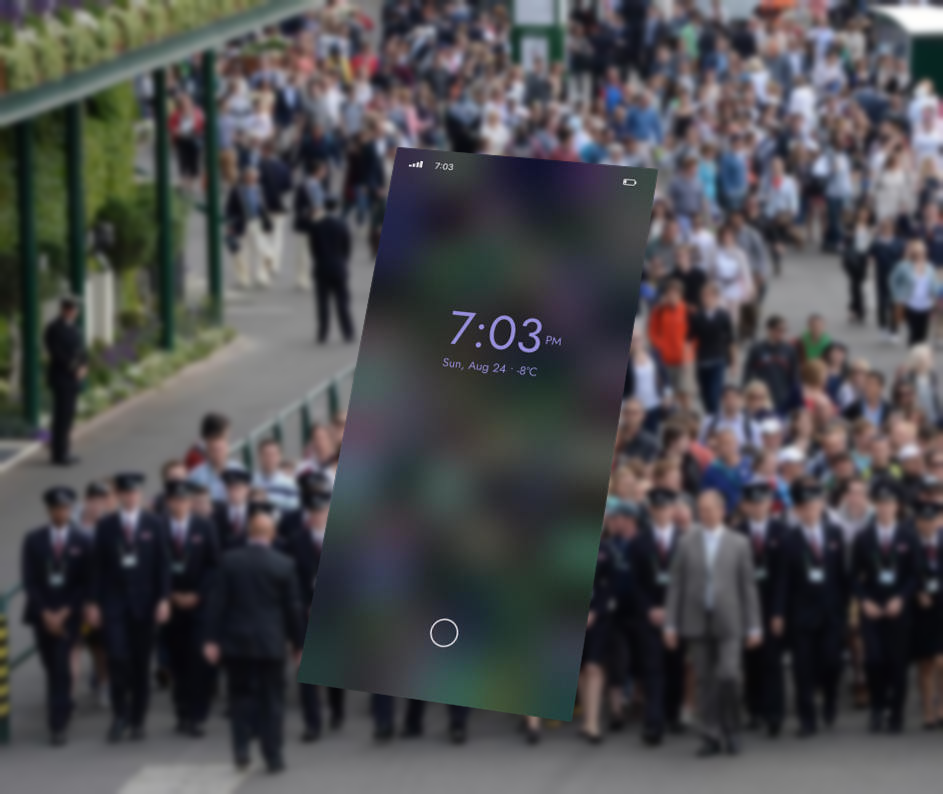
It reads 7h03
